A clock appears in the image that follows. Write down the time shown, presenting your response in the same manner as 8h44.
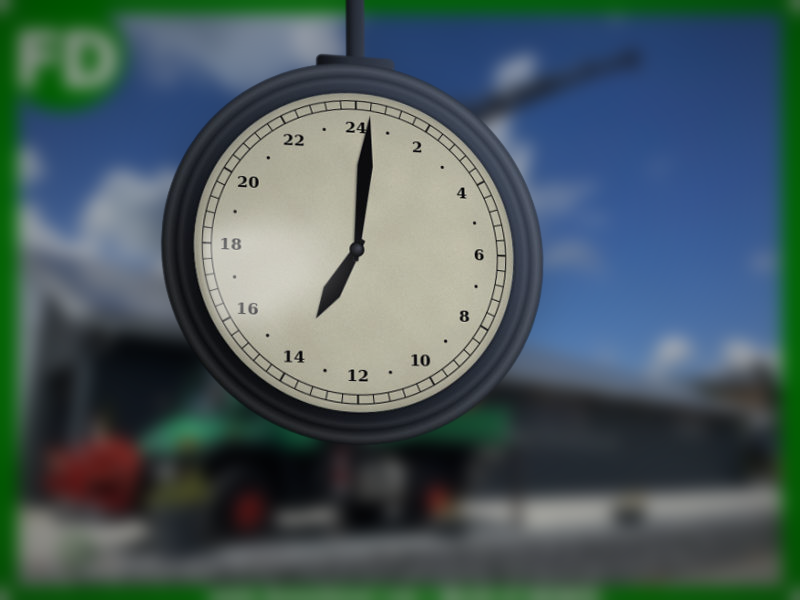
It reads 14h01
